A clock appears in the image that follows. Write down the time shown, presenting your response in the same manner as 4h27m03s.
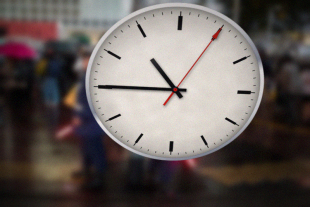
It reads 10h45m05s
